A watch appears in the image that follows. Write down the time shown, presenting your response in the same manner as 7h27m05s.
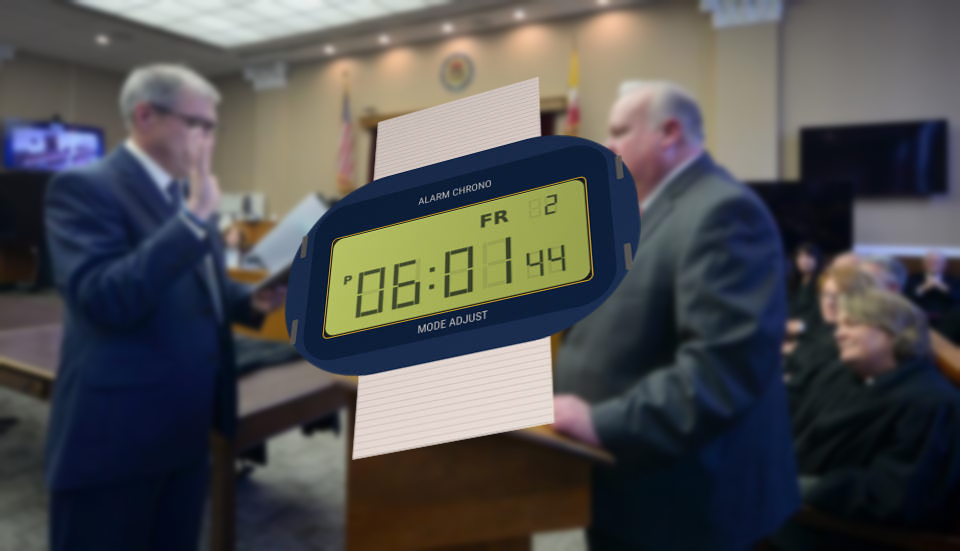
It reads 6h01m44s
